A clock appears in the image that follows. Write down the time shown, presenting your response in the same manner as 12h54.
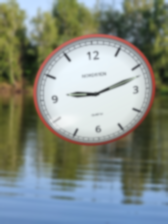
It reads 9h12
